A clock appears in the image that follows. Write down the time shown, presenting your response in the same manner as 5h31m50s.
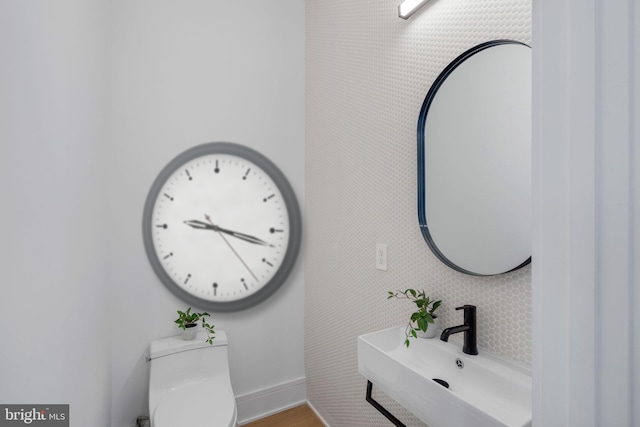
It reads 9h17m23s
